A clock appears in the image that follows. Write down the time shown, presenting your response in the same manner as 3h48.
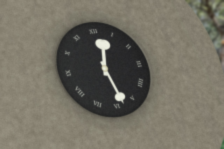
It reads 12h28
